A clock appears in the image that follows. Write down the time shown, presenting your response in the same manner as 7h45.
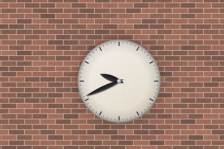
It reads 9h41
